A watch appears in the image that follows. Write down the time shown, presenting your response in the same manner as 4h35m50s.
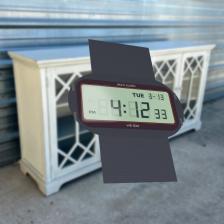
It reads 4h12m33s
